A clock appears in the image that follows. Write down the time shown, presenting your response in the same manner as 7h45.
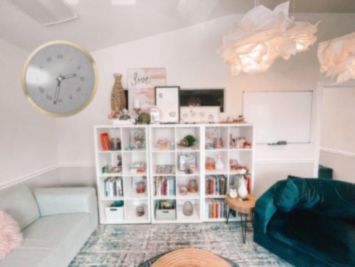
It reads 2h32
